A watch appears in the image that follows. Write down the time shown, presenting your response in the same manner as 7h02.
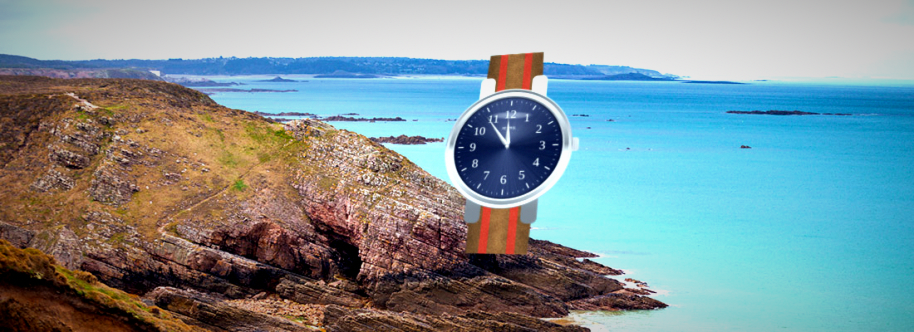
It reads 11h54
